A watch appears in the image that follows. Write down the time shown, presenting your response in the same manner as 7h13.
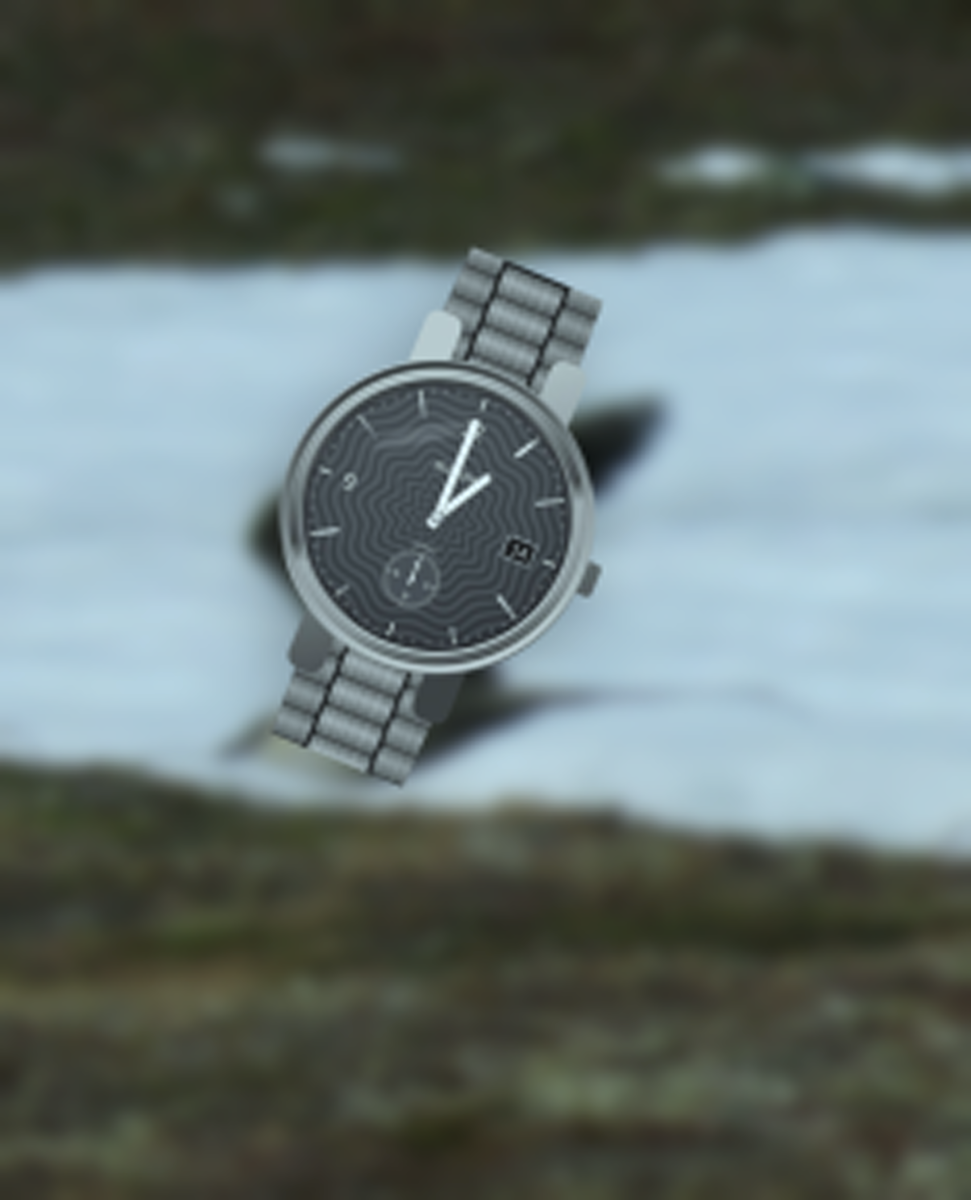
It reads 1h00
